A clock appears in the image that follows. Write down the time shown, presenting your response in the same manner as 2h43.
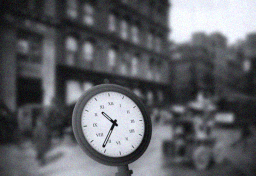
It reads 10h36
